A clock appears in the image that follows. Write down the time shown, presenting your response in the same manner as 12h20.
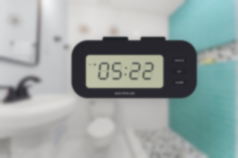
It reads 5h22
